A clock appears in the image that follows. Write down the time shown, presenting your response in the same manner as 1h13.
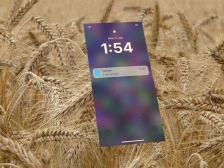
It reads 1h54
